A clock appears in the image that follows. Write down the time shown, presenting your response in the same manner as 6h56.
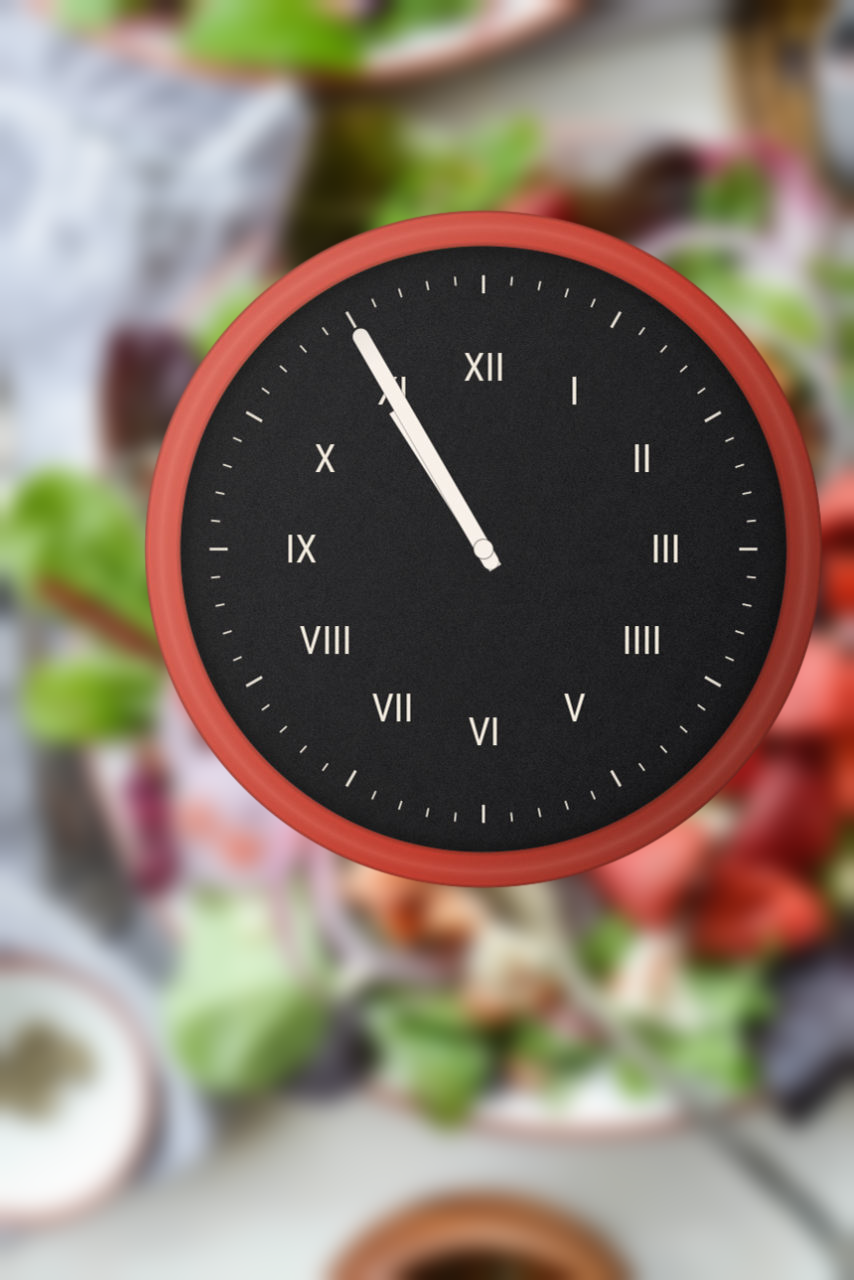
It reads 10h55
